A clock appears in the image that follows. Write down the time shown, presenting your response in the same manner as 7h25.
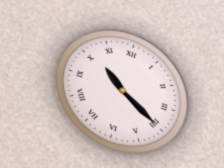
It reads 10h20
